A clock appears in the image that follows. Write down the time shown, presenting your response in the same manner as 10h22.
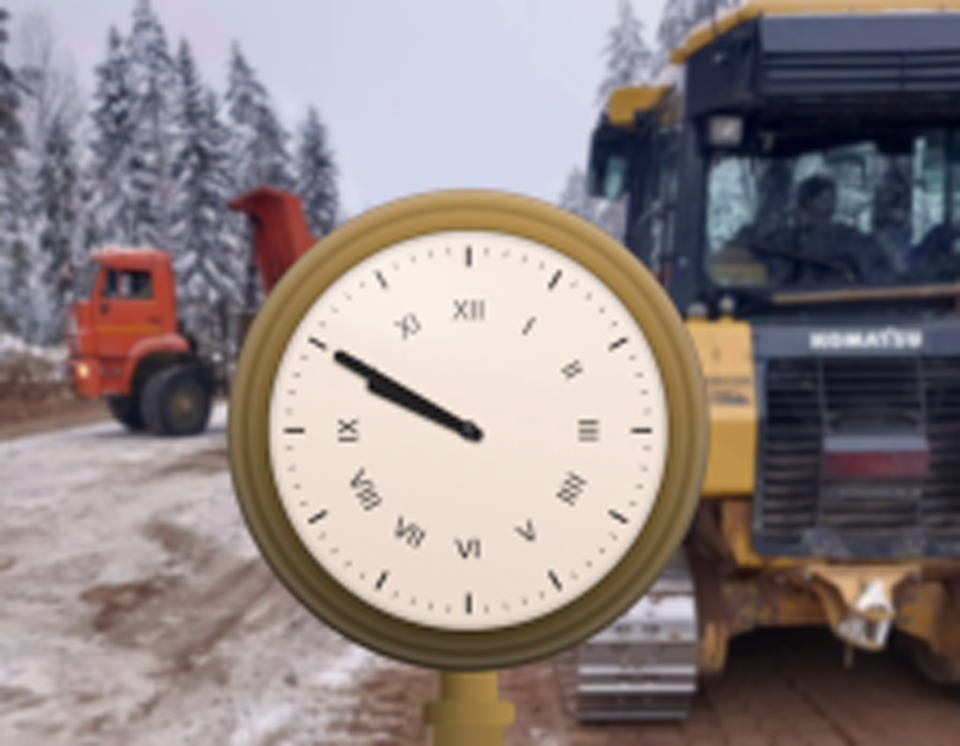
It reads 9h50
